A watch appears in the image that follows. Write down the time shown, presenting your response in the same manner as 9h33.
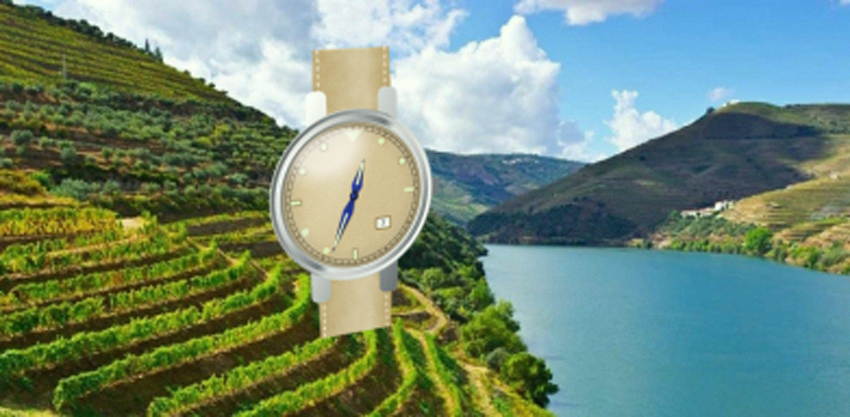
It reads 12h34
